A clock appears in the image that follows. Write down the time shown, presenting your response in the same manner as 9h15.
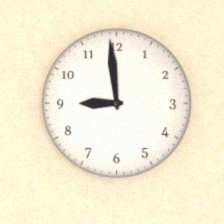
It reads 8h59
